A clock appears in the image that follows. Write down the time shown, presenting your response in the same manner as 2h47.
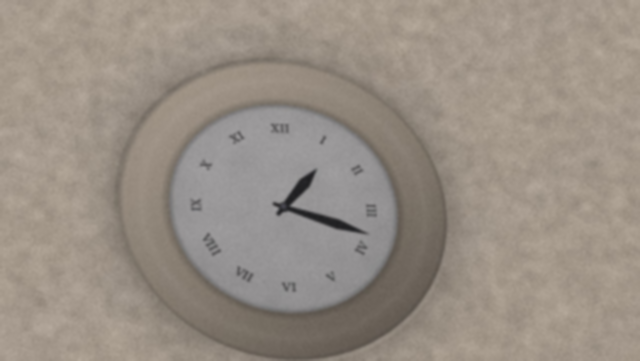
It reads 1h18
